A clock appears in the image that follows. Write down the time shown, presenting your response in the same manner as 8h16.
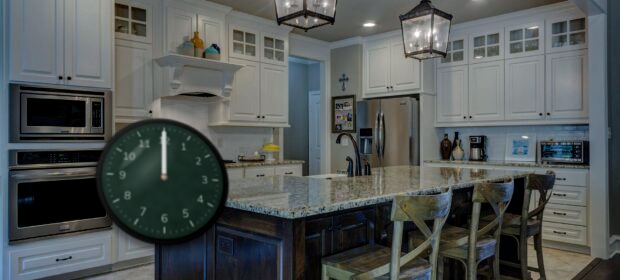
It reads 12h00
